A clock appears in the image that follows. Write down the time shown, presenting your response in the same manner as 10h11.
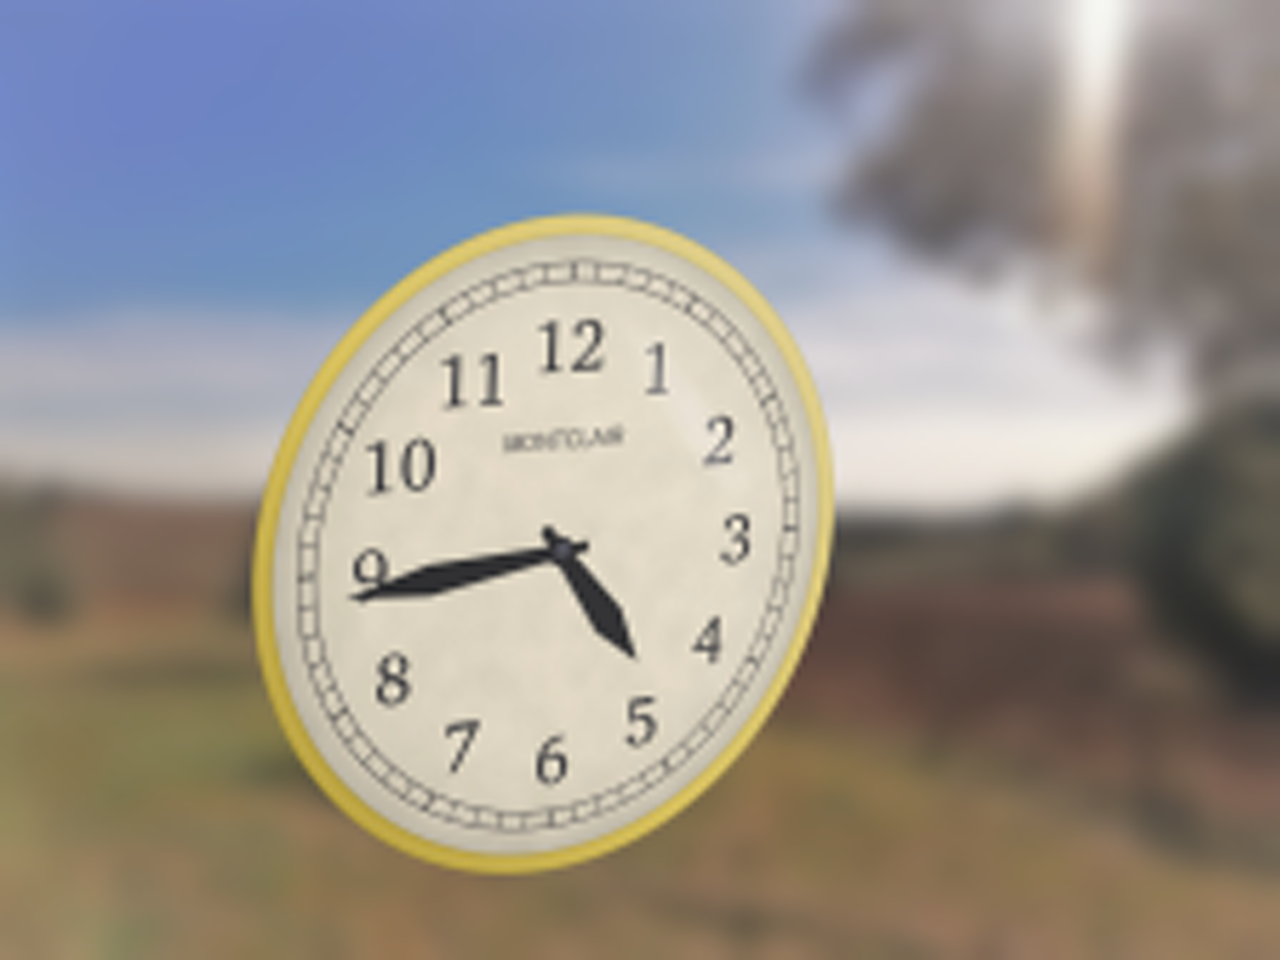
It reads 4h44
